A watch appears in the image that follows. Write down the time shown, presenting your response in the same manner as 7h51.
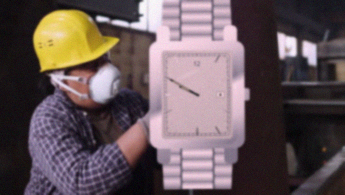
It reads 9h50
